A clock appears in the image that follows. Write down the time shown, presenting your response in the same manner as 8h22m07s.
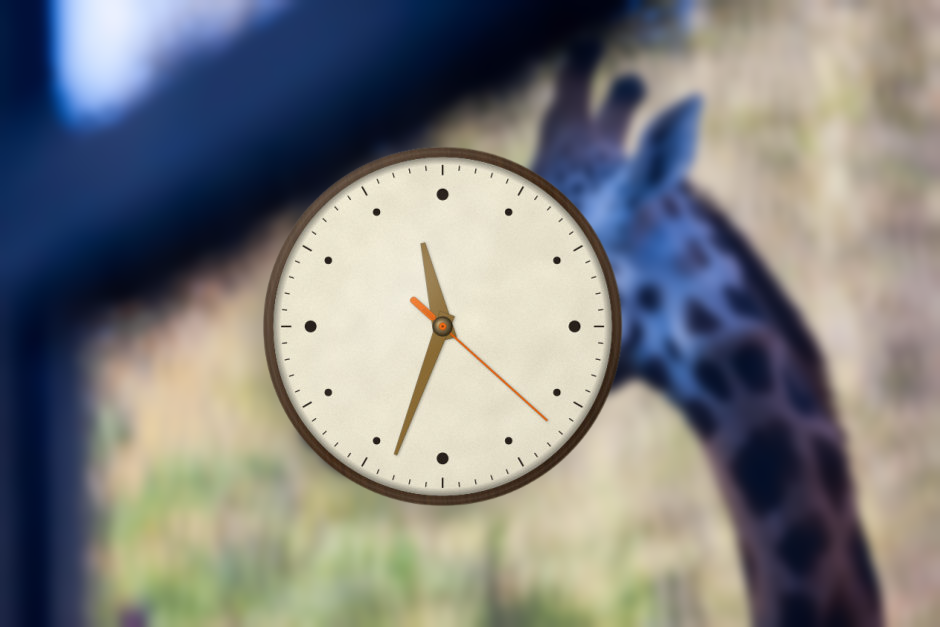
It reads 11h33m22s
